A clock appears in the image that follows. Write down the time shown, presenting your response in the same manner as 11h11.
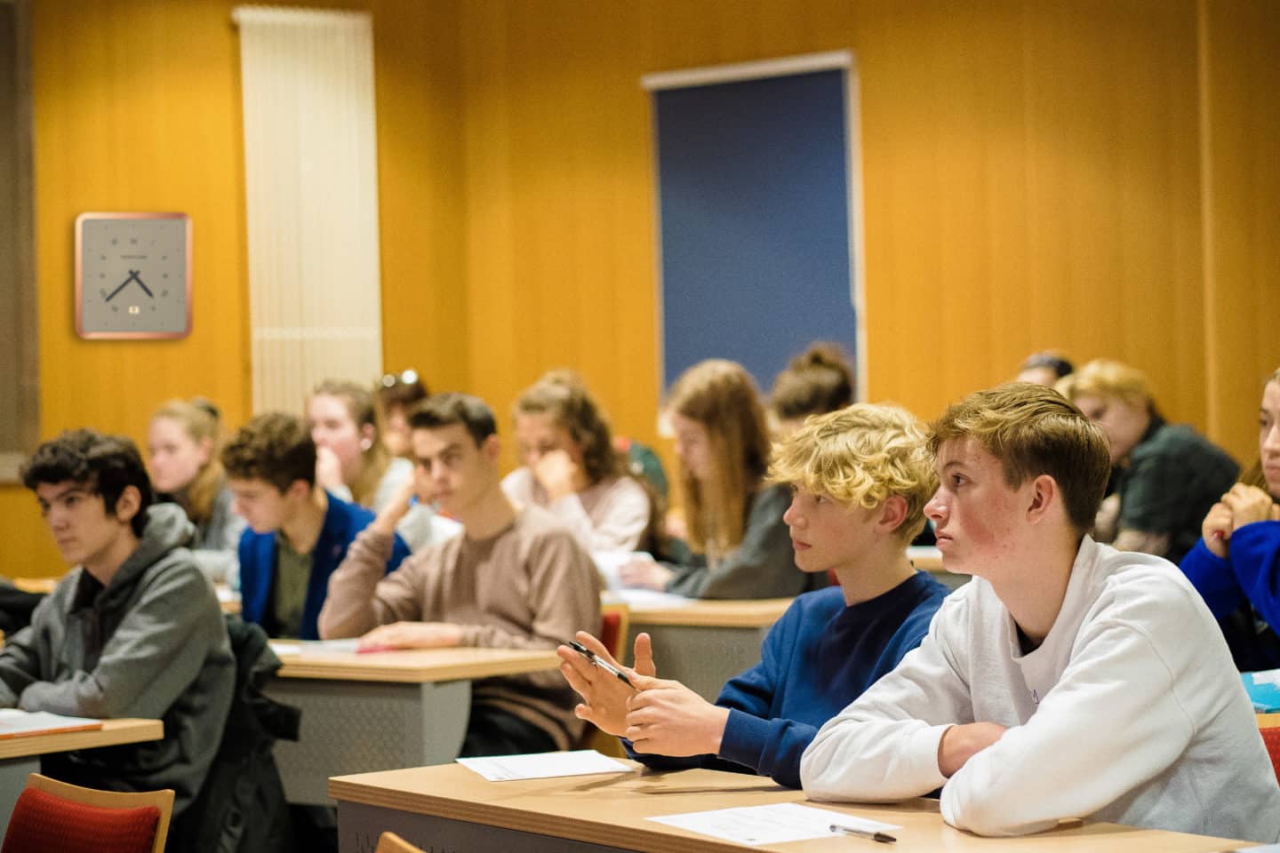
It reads 4h38
